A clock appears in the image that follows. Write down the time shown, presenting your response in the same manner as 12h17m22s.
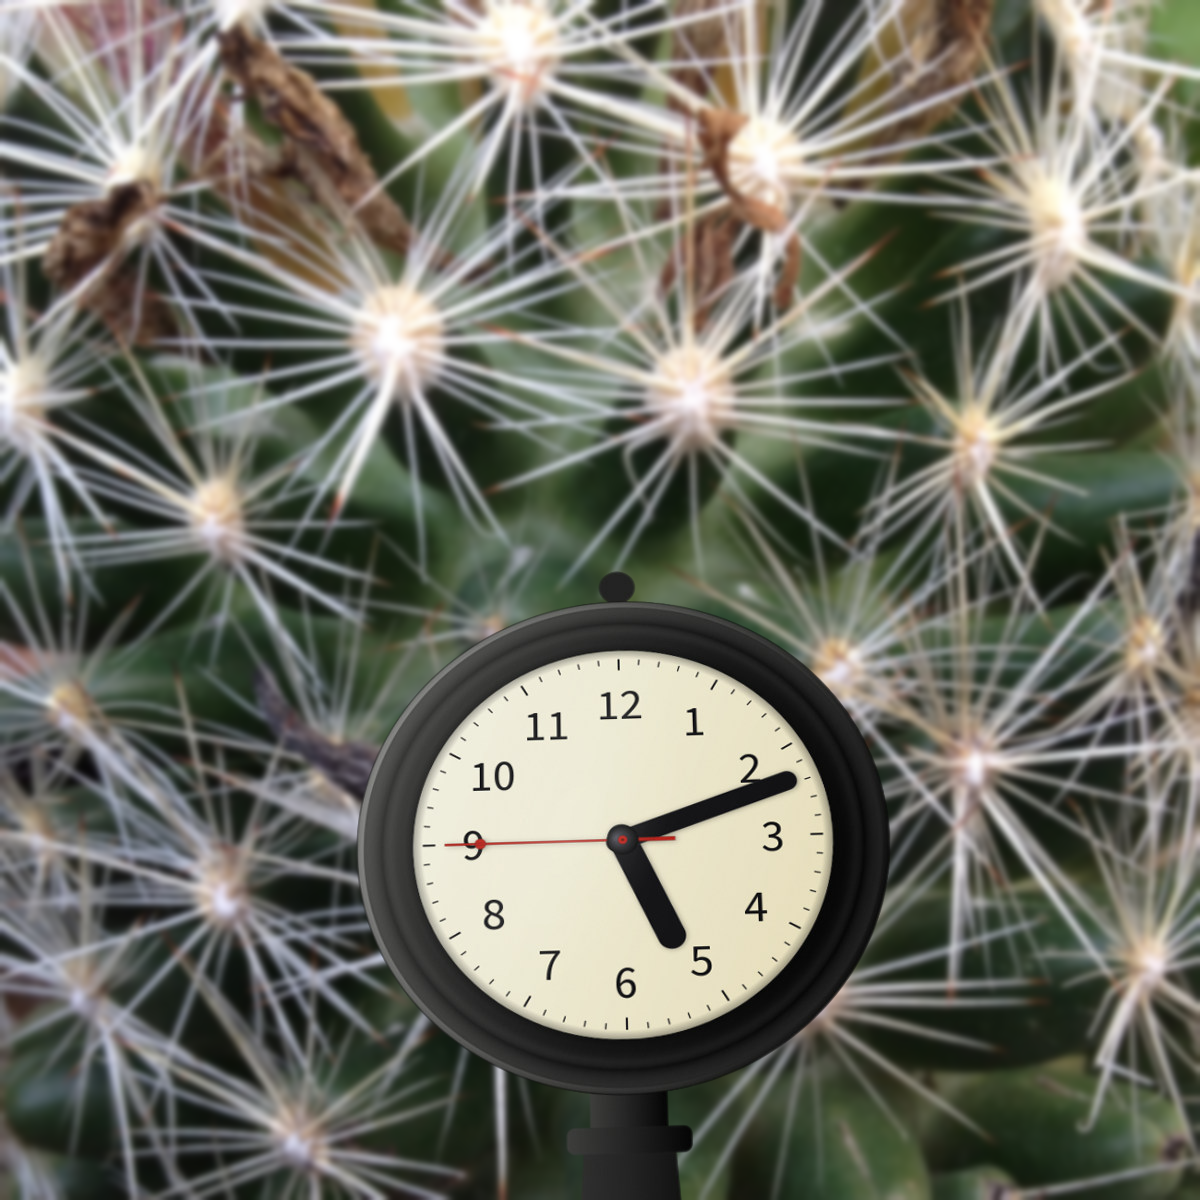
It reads 5h11m45s
